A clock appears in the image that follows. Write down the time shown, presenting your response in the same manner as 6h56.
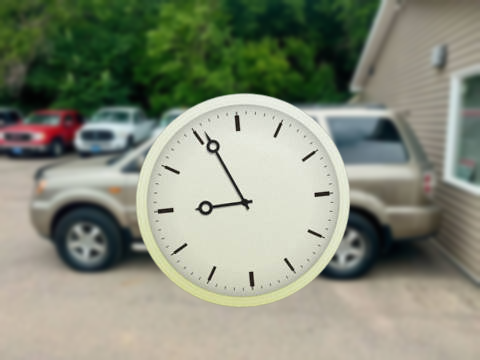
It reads 8h56
